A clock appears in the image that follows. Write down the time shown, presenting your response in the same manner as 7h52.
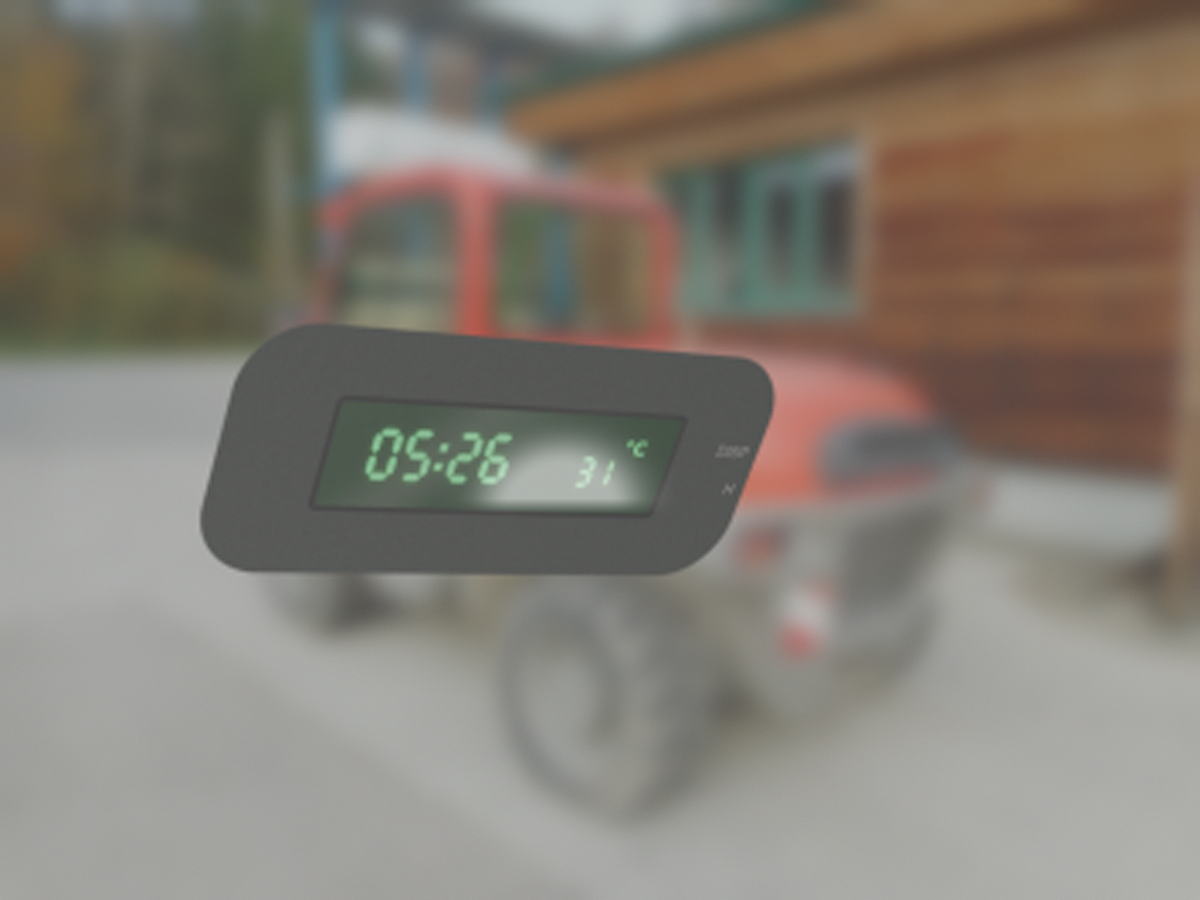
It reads 5h26
